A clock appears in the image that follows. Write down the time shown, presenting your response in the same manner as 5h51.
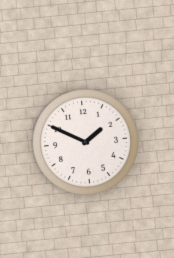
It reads 1h50
